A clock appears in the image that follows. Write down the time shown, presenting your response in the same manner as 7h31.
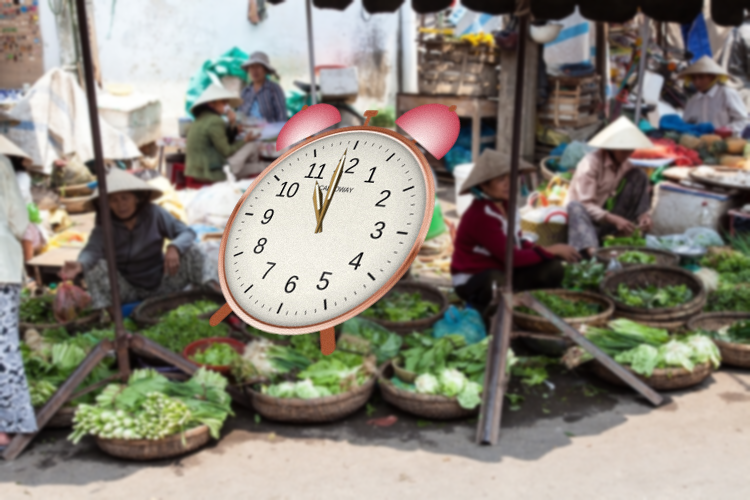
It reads 10h59
